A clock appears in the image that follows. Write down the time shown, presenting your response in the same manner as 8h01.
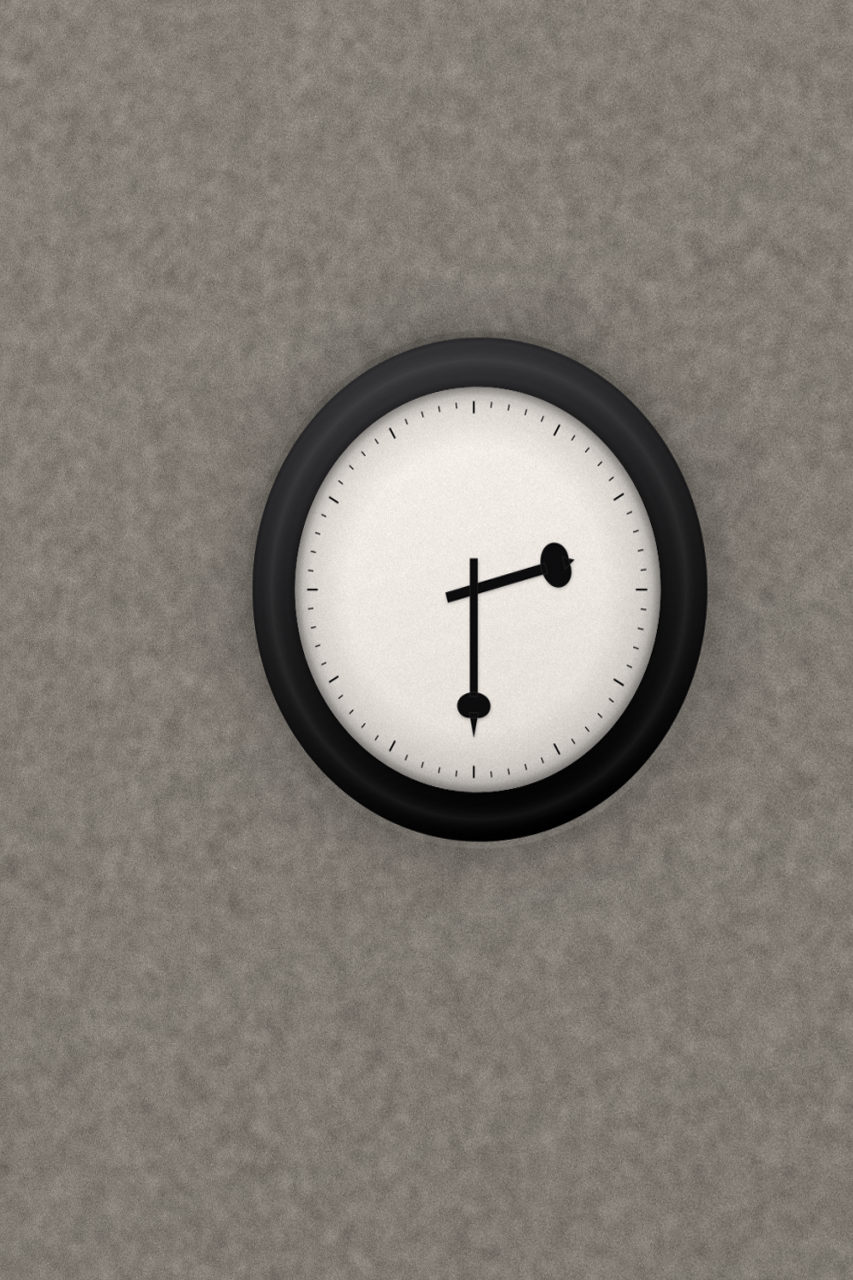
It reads 2h30
